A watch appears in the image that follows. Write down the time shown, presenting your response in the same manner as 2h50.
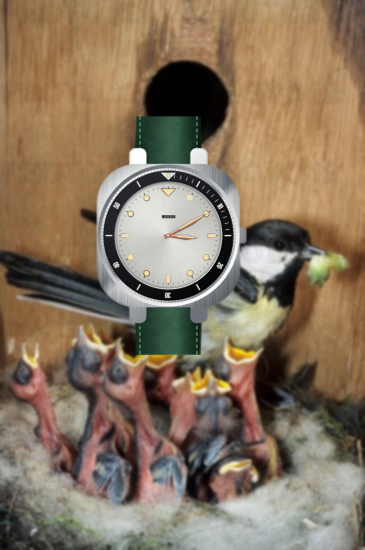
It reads 3h10
